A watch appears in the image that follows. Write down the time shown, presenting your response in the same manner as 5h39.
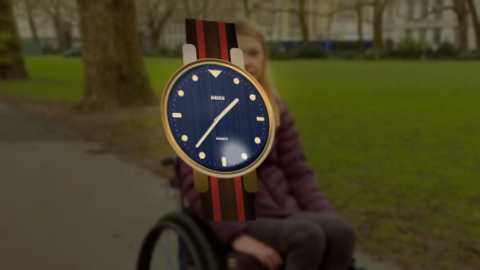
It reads 1h37
